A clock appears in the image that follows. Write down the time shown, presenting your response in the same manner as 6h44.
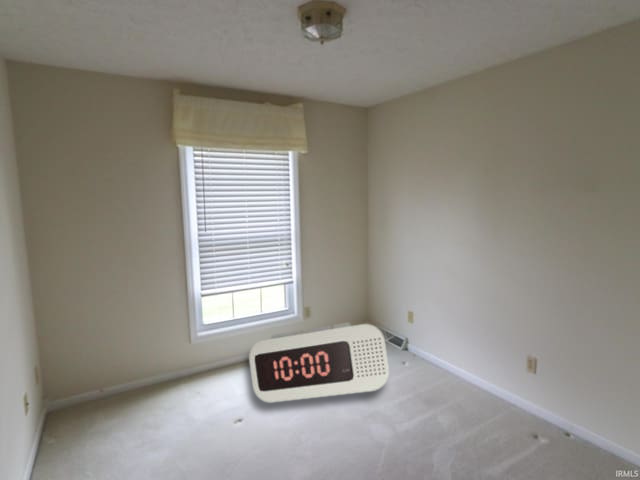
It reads 10h00
